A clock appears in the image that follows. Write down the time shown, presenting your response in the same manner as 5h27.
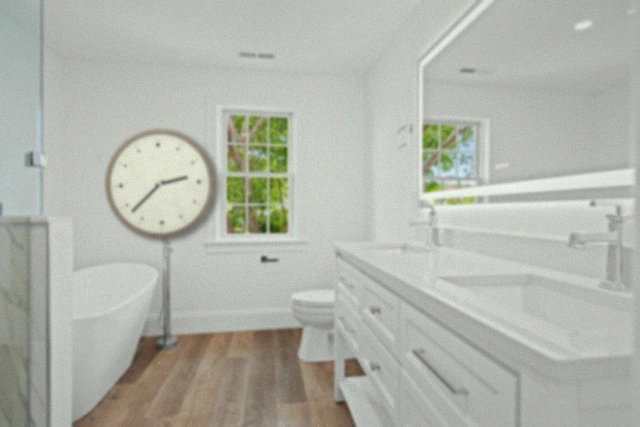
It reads 2h38
